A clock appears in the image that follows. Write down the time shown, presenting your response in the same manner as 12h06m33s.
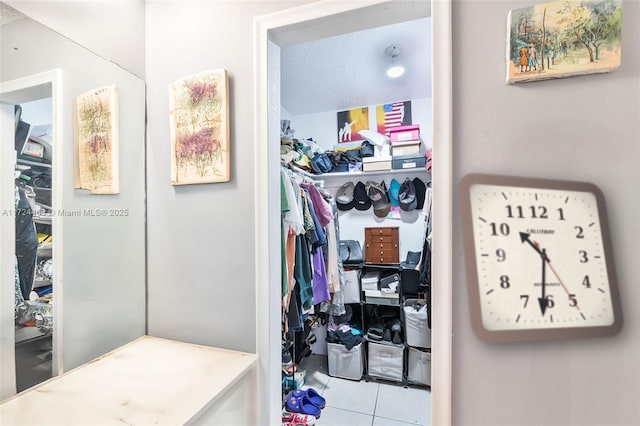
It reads 10h31m25s
